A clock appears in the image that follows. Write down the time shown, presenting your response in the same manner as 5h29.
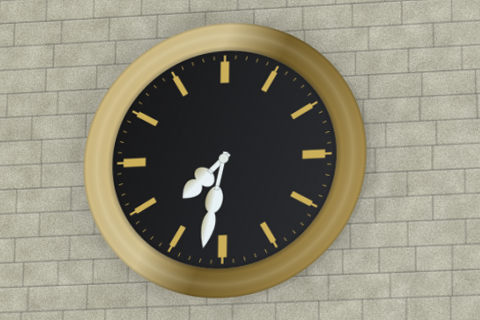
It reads 7h32
